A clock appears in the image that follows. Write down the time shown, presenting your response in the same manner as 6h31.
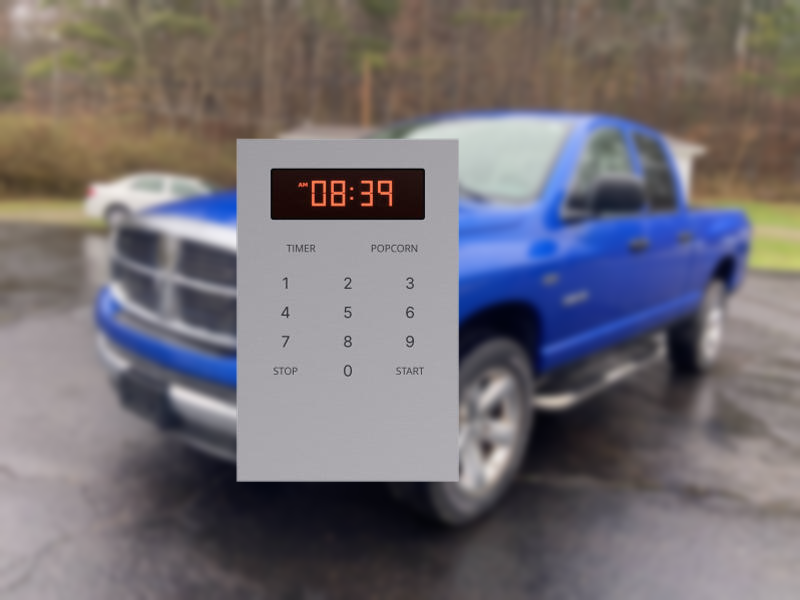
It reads 8h39
